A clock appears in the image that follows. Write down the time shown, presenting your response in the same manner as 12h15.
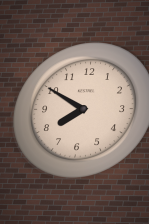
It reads 7h50
